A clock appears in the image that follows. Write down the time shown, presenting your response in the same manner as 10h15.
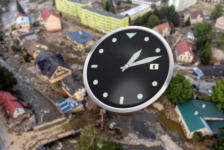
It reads 1h12
